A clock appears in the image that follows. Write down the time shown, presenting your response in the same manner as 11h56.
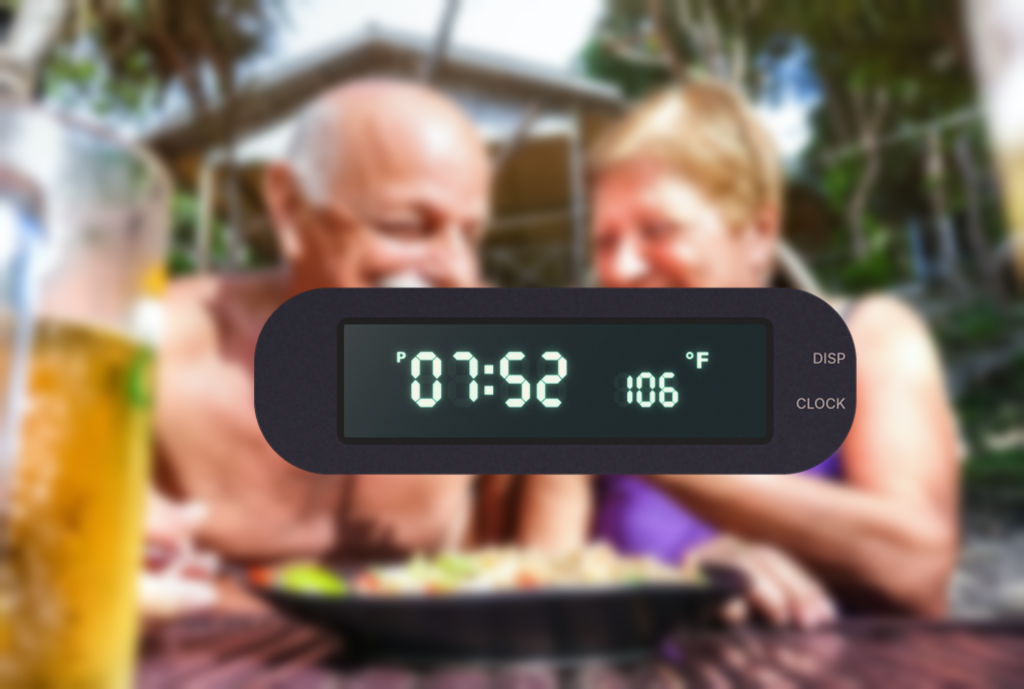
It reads 7h52
